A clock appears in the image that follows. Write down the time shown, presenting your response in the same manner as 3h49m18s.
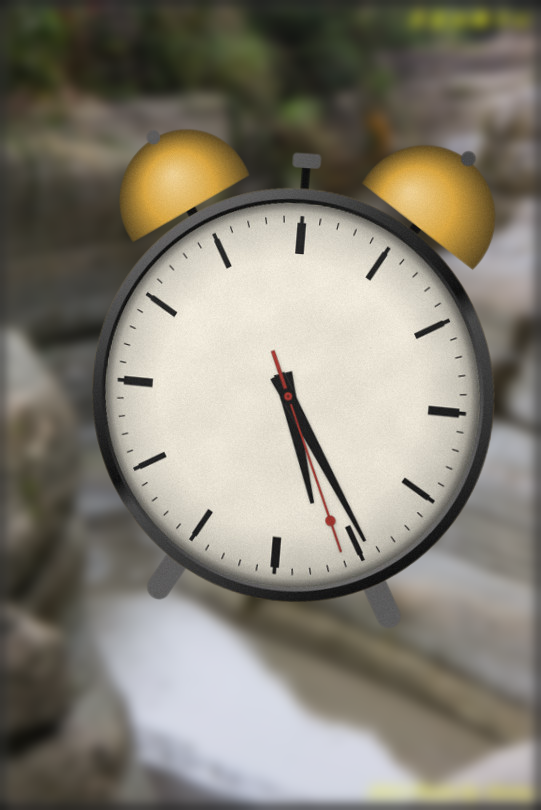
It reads 5h24m26s
